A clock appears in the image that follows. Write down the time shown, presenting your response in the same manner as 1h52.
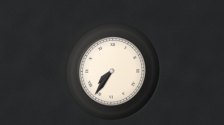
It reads 7h36
